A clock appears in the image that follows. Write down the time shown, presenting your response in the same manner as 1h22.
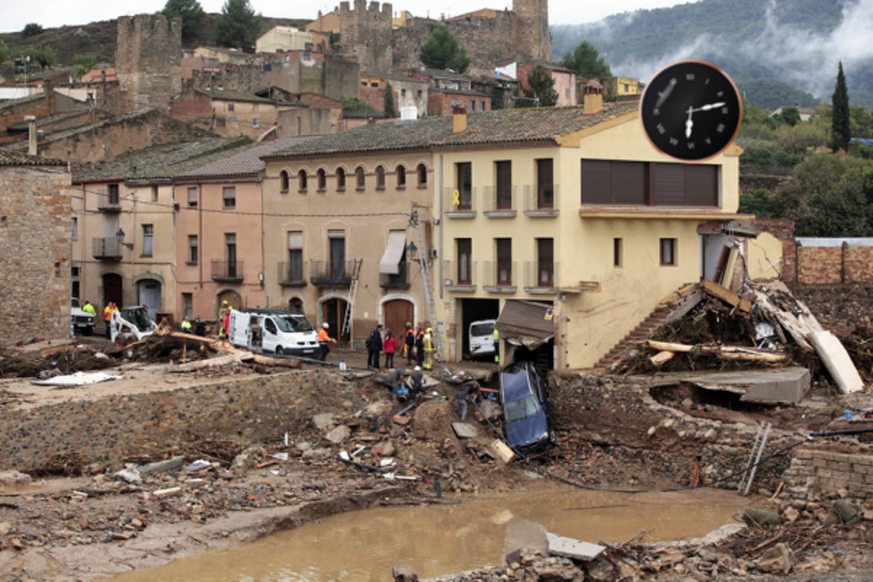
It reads 6h13
